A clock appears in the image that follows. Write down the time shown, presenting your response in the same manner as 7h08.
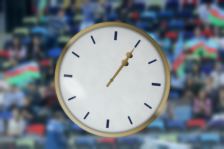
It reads 1h05
